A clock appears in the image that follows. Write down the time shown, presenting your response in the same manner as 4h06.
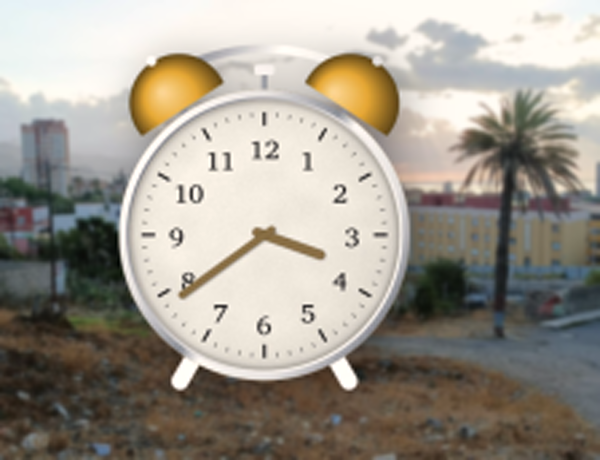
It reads 3h39
